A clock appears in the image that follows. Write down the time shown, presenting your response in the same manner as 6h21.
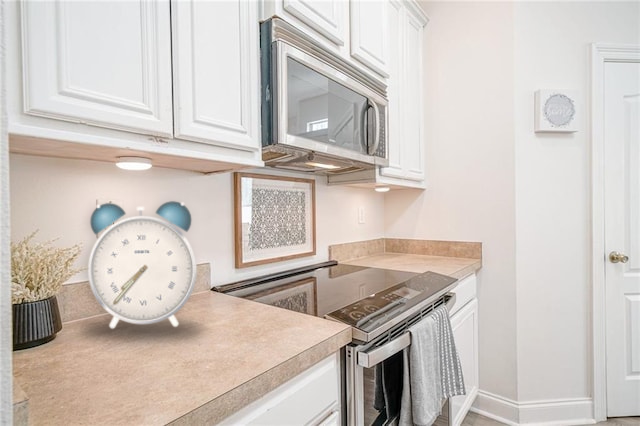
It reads 7h37
